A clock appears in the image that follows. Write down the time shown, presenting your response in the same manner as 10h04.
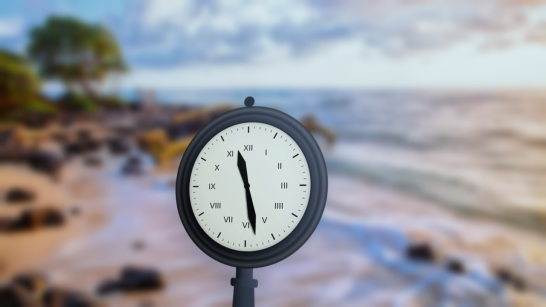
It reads 11h28
